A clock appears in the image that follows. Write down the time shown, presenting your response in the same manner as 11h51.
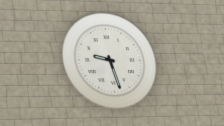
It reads 9h28
